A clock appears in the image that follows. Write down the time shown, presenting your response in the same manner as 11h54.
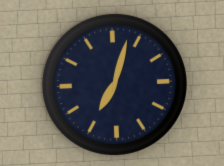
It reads 7h03
